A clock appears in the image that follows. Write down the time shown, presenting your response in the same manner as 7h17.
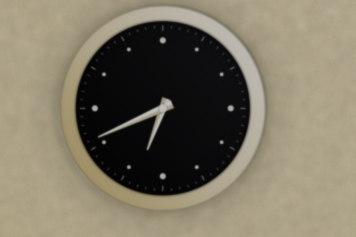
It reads 6h41
